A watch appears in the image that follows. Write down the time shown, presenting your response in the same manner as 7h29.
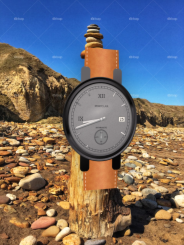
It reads 8h42
